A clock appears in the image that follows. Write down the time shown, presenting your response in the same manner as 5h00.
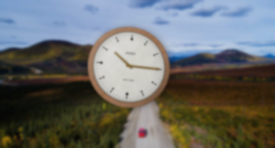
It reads 10h15
